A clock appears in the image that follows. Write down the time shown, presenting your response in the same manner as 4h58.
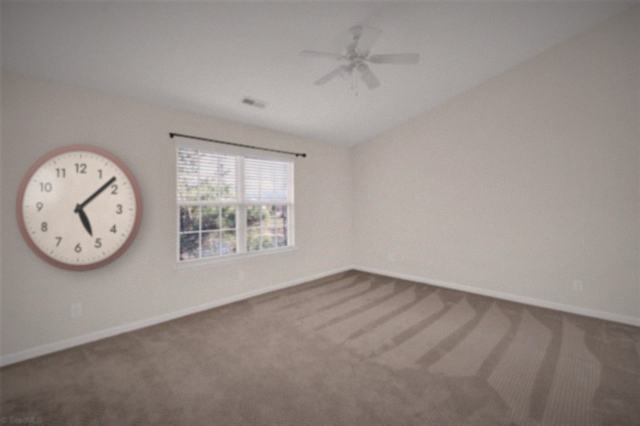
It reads 5h08
